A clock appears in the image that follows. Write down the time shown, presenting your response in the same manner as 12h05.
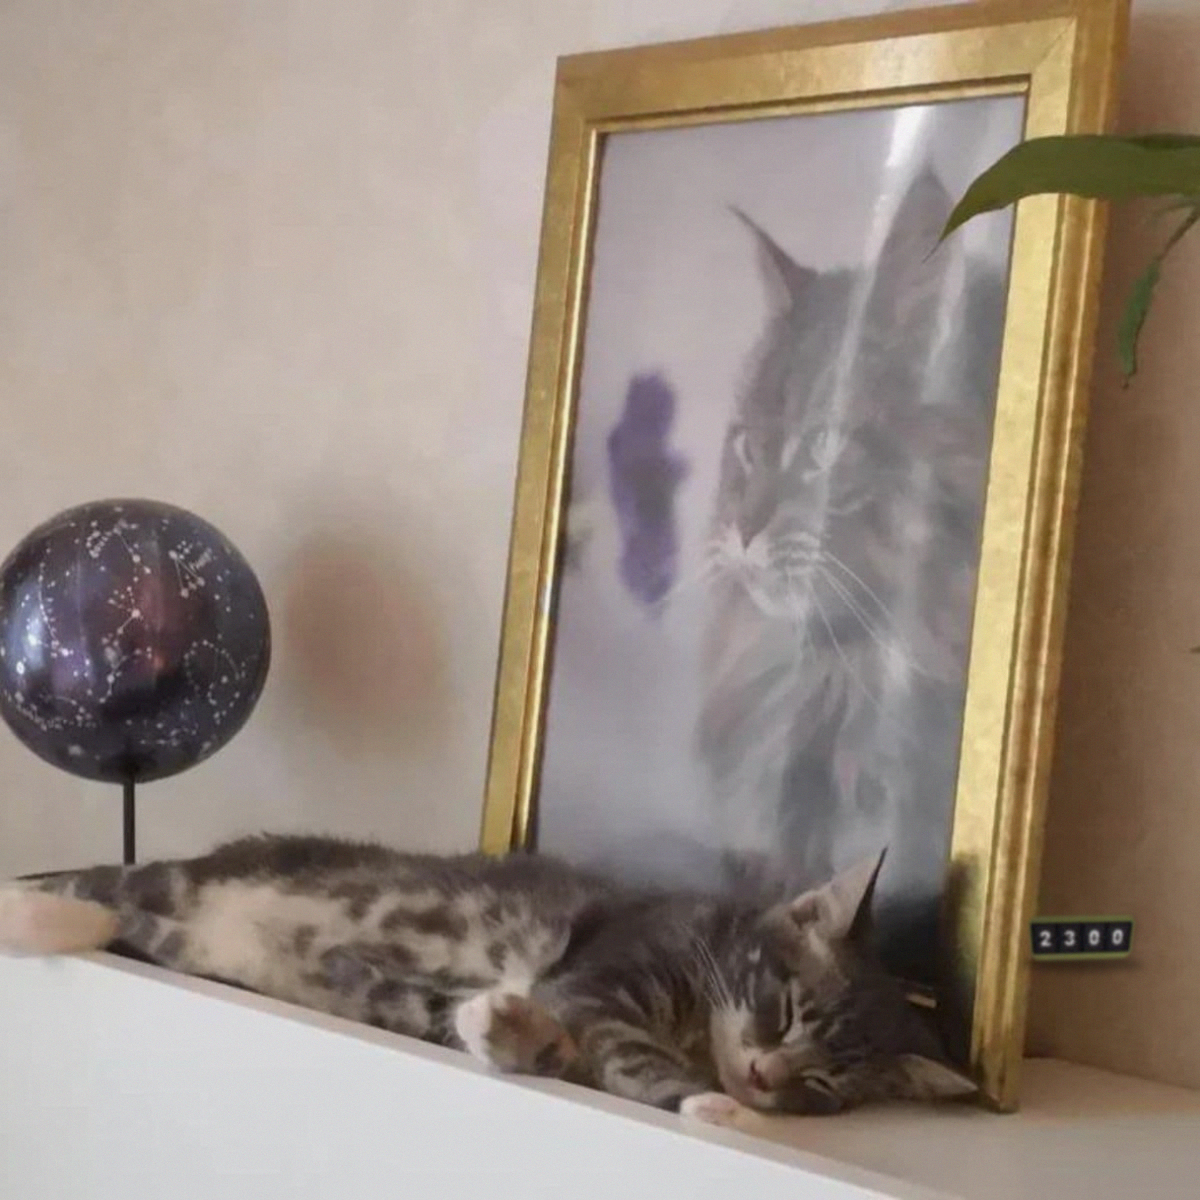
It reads 23h00
